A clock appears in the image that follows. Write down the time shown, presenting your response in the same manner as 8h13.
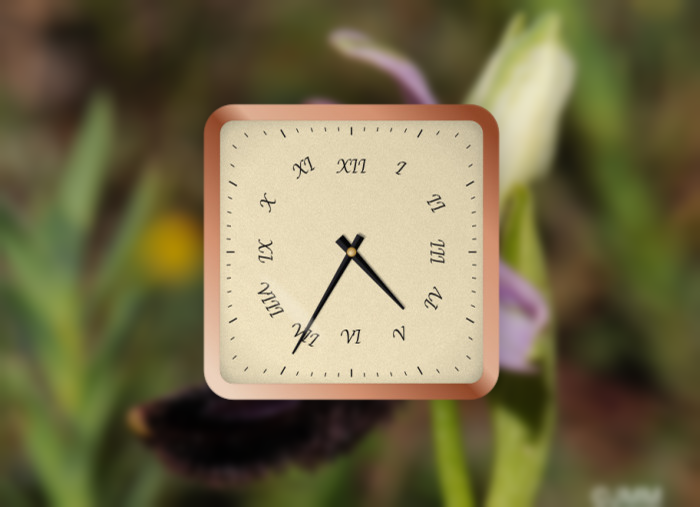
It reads 4h35
